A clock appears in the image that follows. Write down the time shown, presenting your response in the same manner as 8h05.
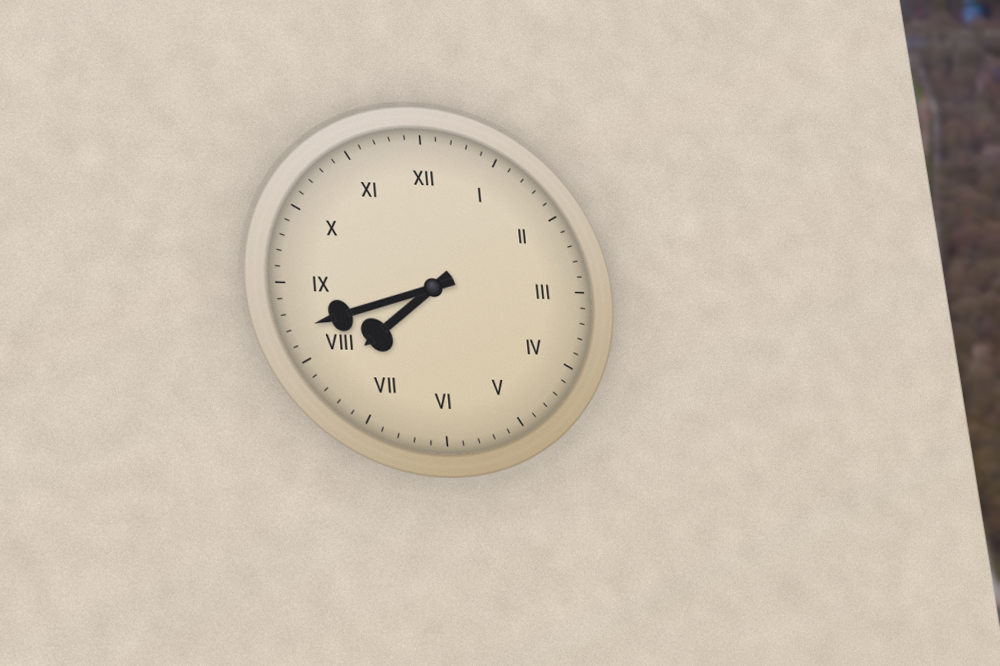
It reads 7h42
